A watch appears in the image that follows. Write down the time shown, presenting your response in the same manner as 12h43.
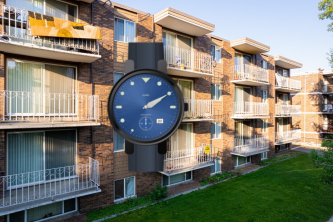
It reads 2h10
